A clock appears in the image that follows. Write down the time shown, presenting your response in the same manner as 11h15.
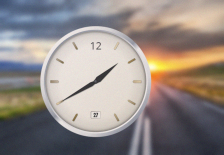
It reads 1h40
